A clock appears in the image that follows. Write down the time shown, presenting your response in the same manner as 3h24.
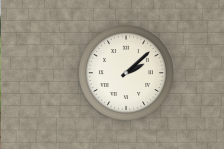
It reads 2h08
